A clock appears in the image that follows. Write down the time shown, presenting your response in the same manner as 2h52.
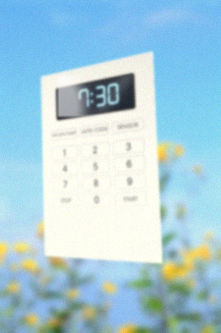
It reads 7h30
